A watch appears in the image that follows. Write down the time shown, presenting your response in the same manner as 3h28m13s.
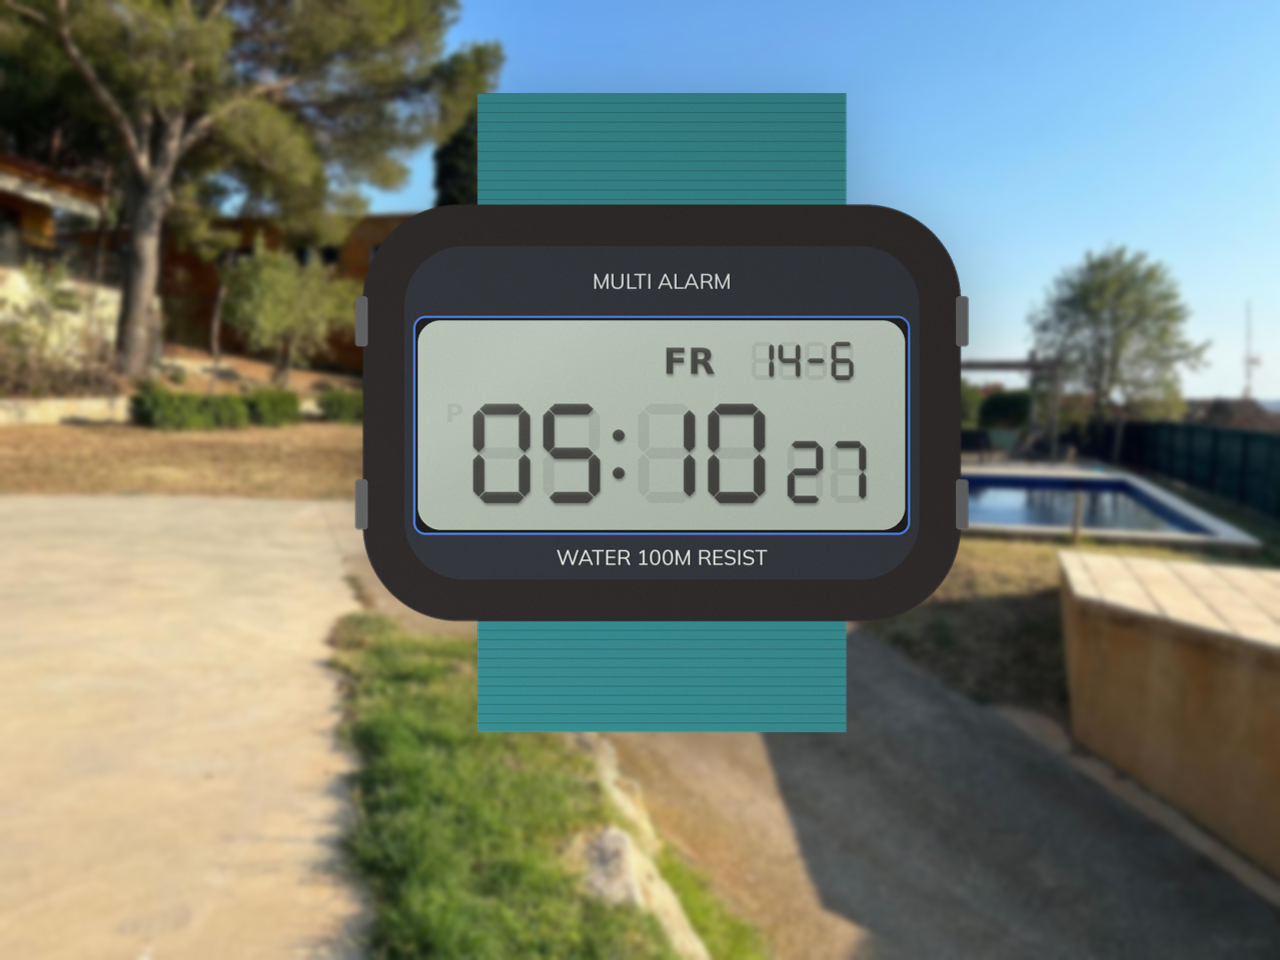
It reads 5h10m27s
